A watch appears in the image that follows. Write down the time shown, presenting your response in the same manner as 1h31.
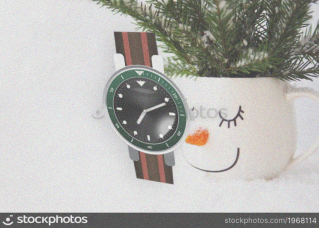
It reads 7h11
